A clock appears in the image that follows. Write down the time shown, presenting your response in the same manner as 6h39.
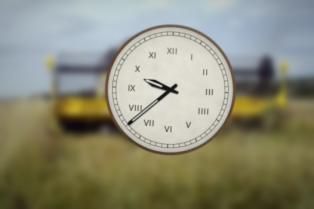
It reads 9h38
